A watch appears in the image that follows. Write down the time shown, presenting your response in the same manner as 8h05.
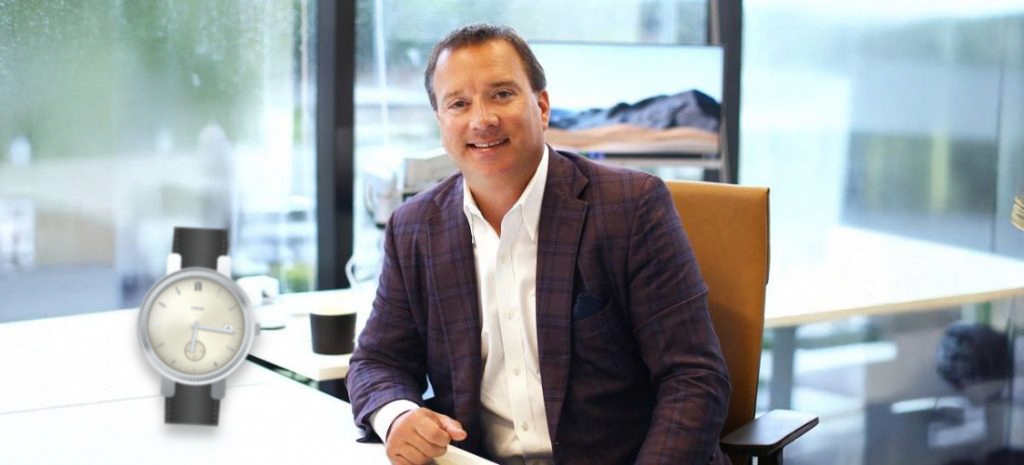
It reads 6h16
